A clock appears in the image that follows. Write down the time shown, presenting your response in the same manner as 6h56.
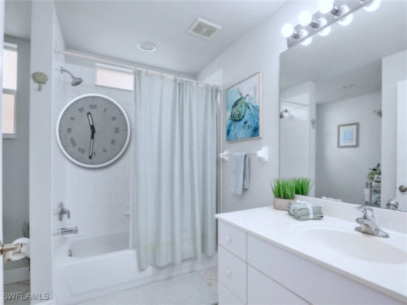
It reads 11h31
